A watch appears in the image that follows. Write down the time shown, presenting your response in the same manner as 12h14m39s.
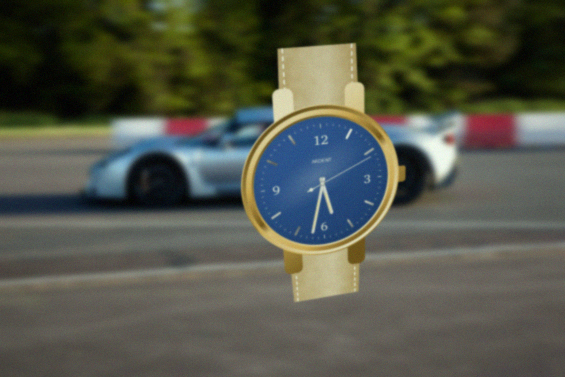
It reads 5h32m11s
